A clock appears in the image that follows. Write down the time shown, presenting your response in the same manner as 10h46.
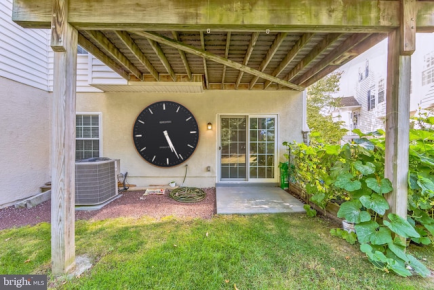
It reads 5h26
